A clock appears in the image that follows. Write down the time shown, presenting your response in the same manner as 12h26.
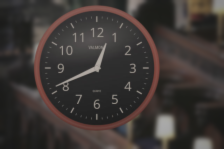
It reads 12h41
